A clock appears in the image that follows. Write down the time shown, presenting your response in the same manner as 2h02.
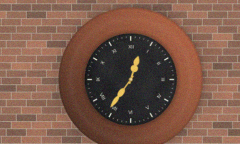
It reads 12h36
